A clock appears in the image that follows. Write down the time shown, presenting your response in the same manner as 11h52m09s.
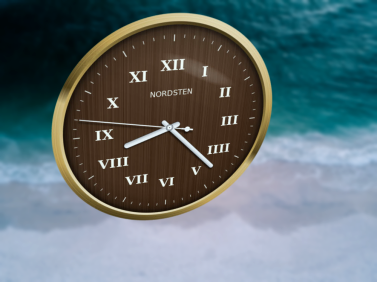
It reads 8h22m47s
